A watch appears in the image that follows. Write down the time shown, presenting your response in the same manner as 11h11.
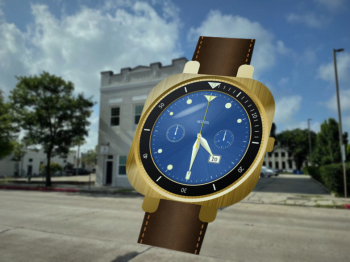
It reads 4h30
